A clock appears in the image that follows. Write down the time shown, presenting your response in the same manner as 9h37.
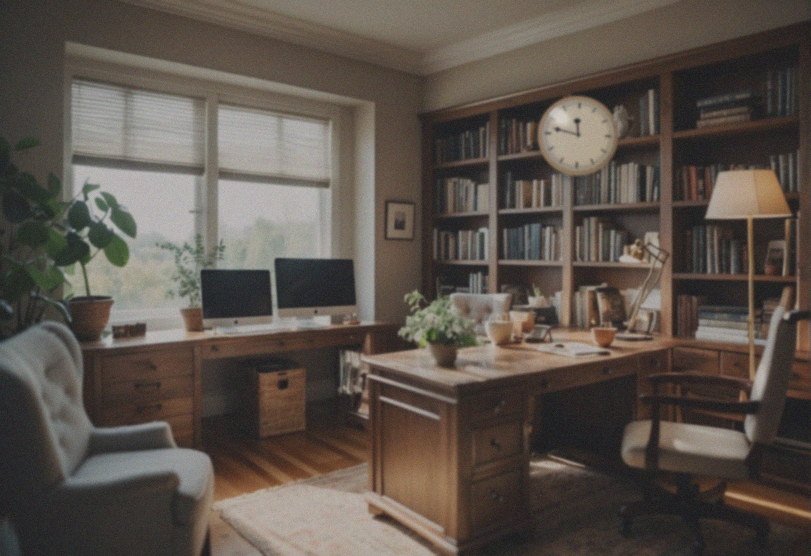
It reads 11h47
